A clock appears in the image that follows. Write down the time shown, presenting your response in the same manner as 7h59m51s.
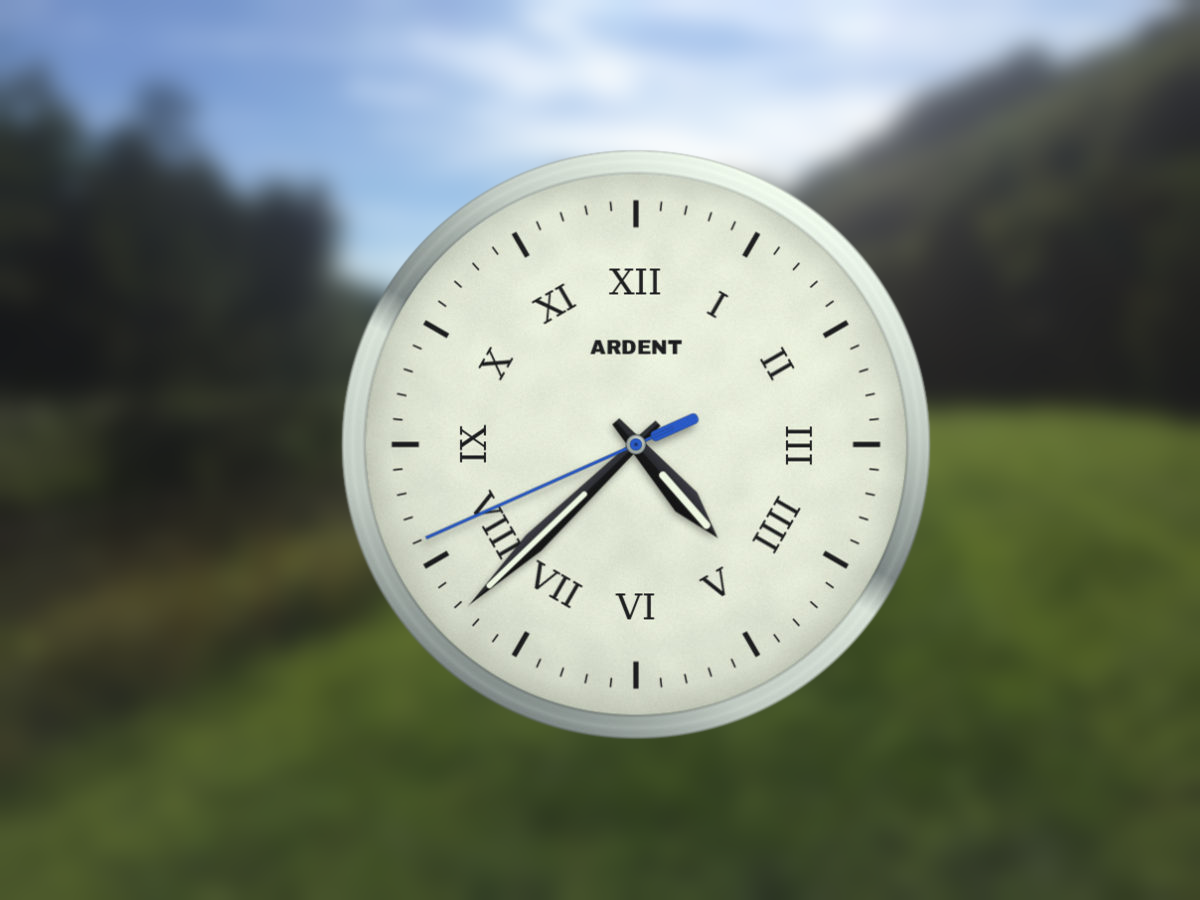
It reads 4h37m41s
